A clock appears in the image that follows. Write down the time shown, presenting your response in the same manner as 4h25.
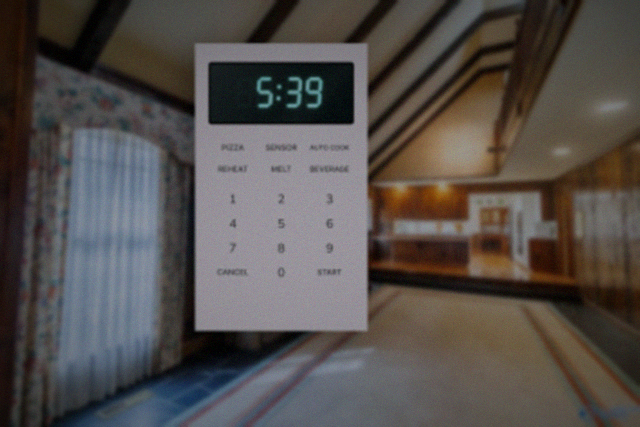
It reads 5h39
